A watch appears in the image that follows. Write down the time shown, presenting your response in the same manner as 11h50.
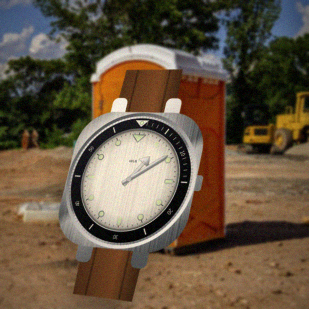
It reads 1h09
